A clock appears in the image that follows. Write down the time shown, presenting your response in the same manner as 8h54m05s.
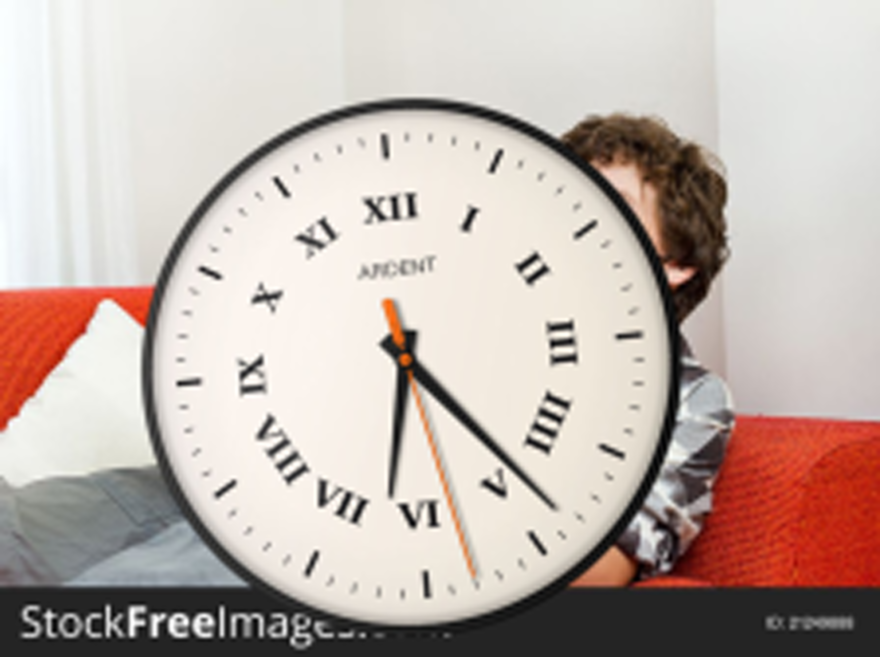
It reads 6h23m28s
